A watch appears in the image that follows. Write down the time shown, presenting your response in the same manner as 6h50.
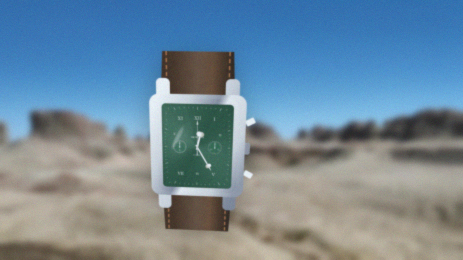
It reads 12h25
